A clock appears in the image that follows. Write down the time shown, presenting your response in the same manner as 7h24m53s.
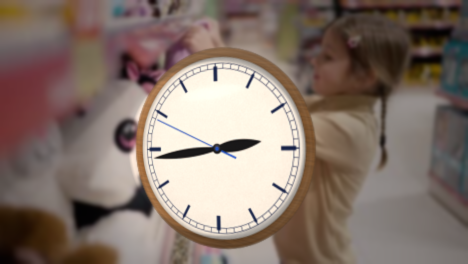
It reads 2h43m49s
